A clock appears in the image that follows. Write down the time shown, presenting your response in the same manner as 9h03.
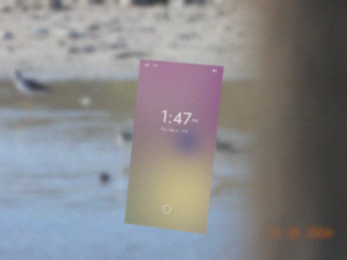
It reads 1h47
